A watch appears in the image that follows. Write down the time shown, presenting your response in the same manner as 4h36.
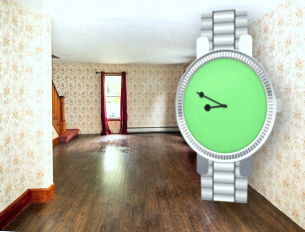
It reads 8h49
